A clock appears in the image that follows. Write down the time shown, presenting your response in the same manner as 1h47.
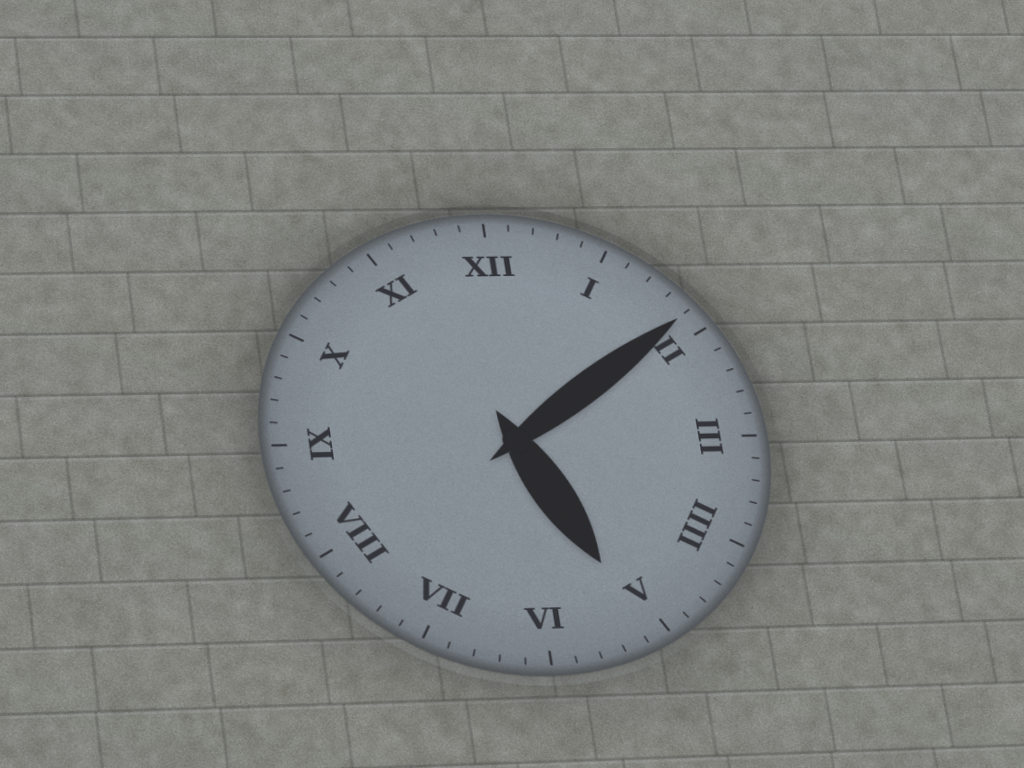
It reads 5h09
